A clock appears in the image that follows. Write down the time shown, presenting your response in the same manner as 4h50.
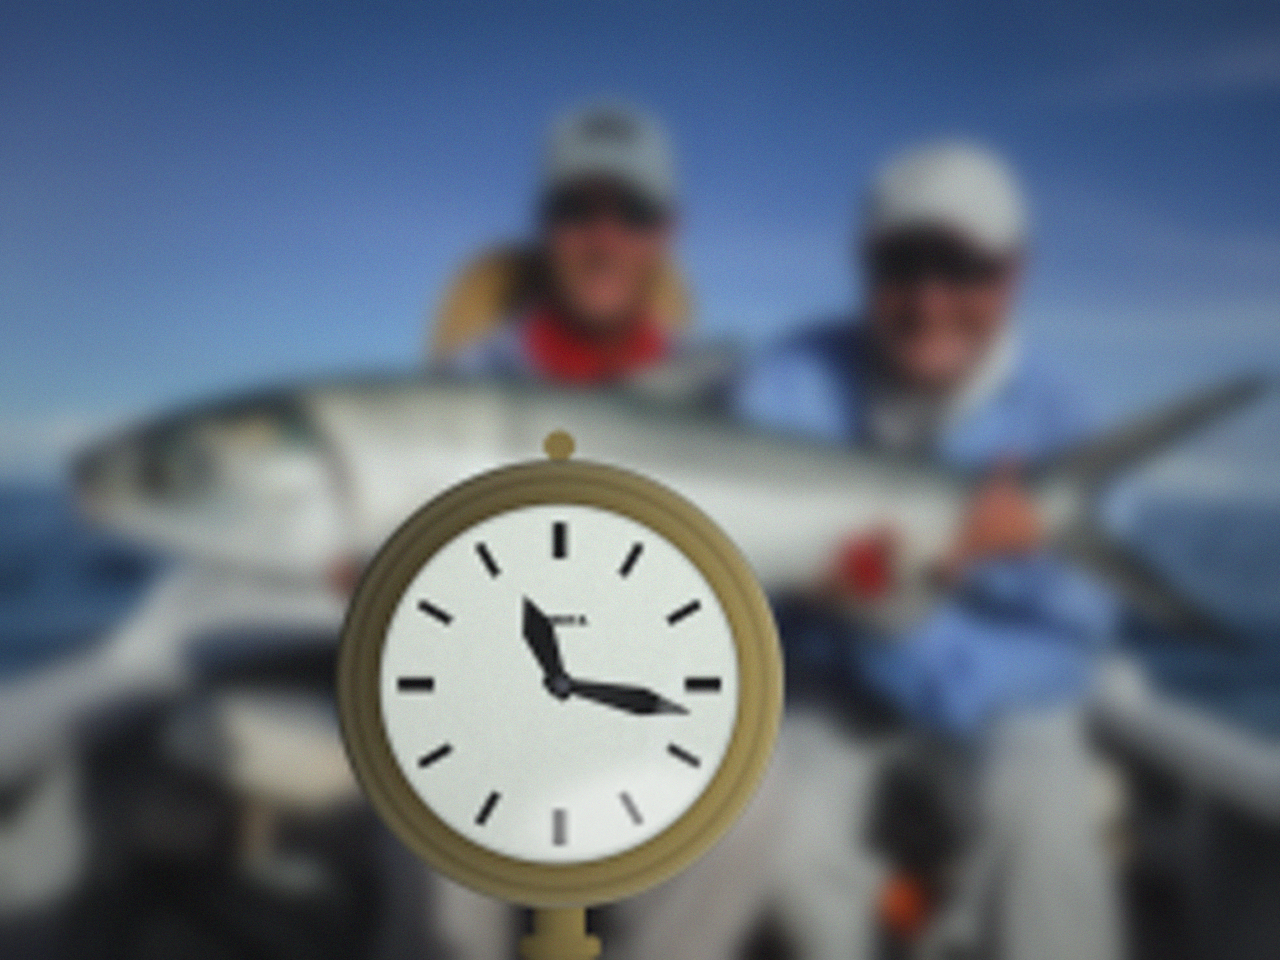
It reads 11h17
